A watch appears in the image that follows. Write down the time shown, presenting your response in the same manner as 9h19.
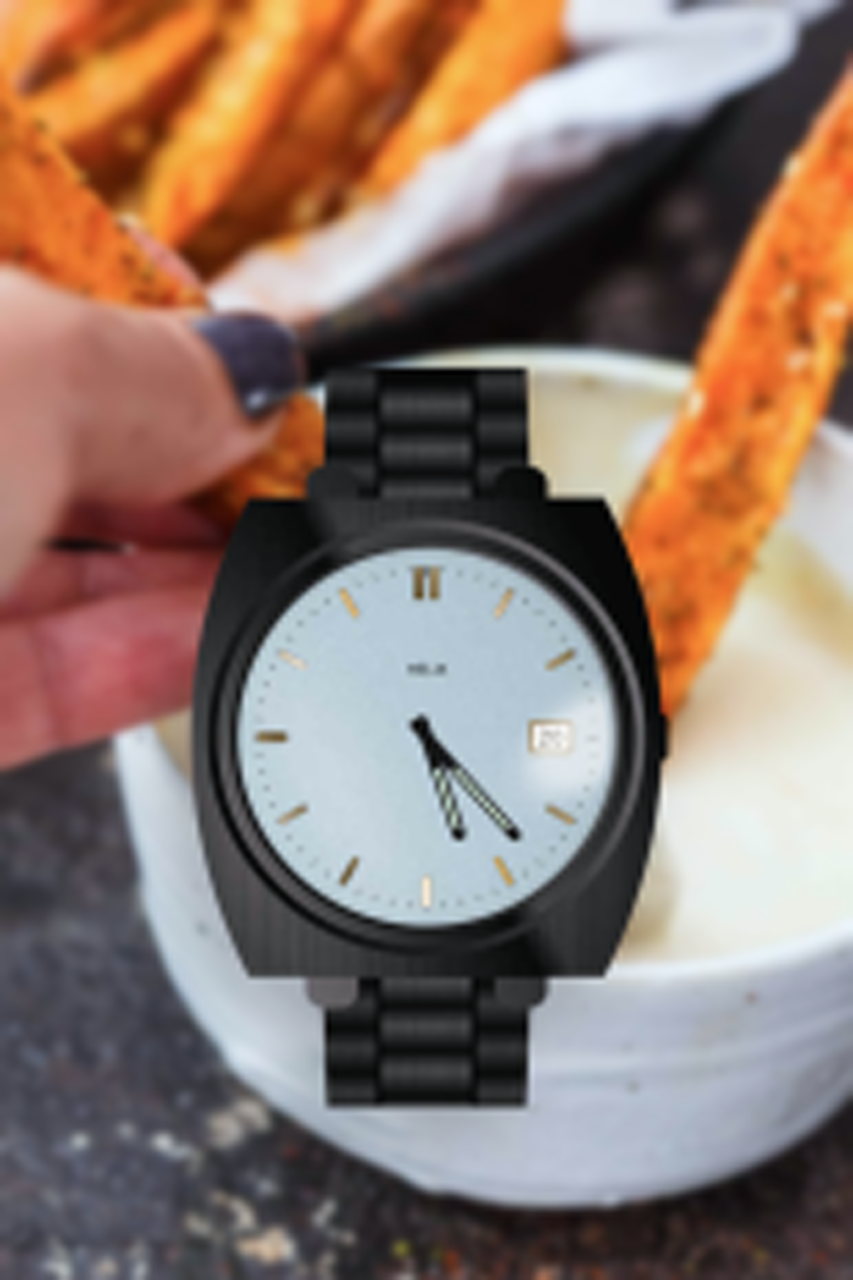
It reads 5h23
